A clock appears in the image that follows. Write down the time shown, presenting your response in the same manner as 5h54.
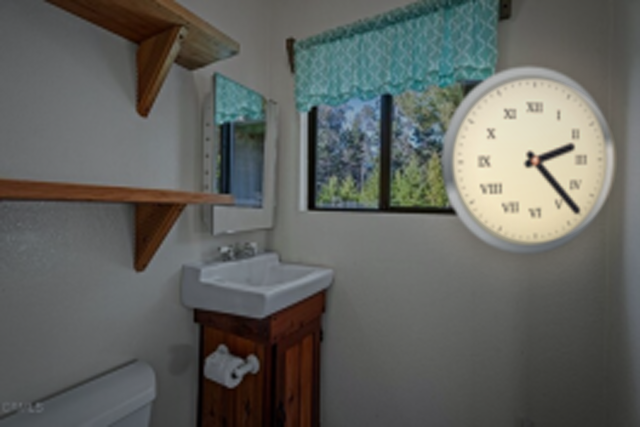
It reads 2h23
